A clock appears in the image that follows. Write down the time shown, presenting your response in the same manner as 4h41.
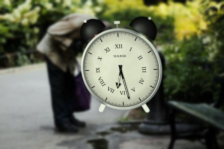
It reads 6h28
